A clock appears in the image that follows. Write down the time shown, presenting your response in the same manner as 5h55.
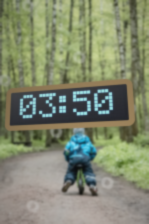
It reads 3h50
